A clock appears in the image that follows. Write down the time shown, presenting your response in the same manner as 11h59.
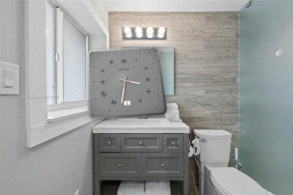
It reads 3h32
